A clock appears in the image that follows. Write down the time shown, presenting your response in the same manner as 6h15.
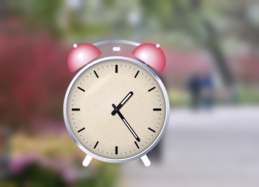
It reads 1h24
